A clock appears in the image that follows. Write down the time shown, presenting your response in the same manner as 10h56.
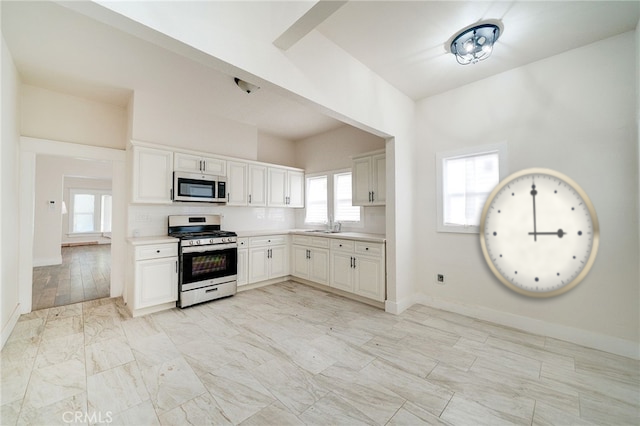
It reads 3h00
